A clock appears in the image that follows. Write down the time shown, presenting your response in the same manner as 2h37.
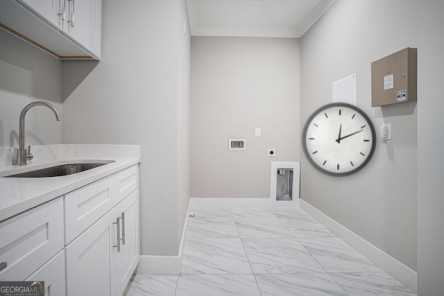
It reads 12h11
